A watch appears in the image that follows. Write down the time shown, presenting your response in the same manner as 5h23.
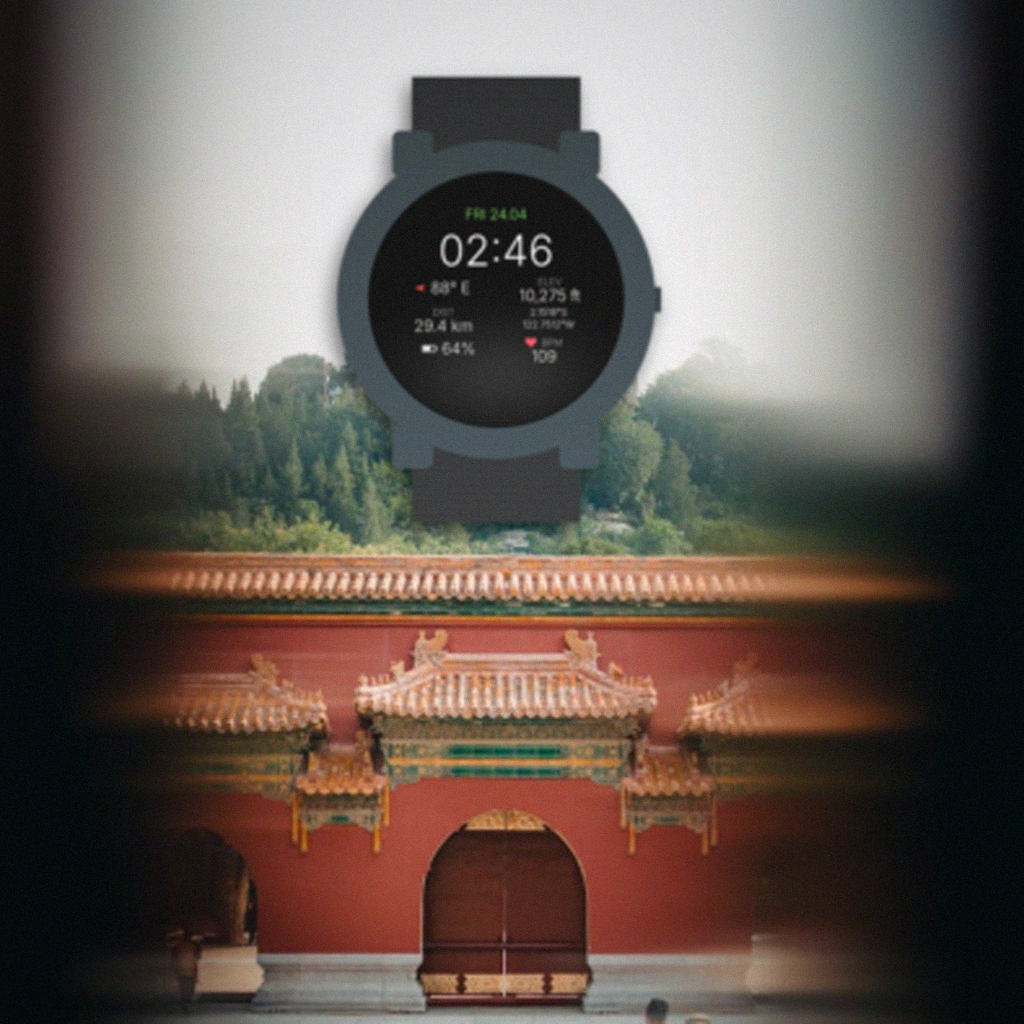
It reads 2h46
